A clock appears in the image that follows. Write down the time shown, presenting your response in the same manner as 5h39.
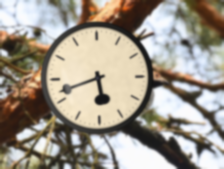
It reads 5h42
